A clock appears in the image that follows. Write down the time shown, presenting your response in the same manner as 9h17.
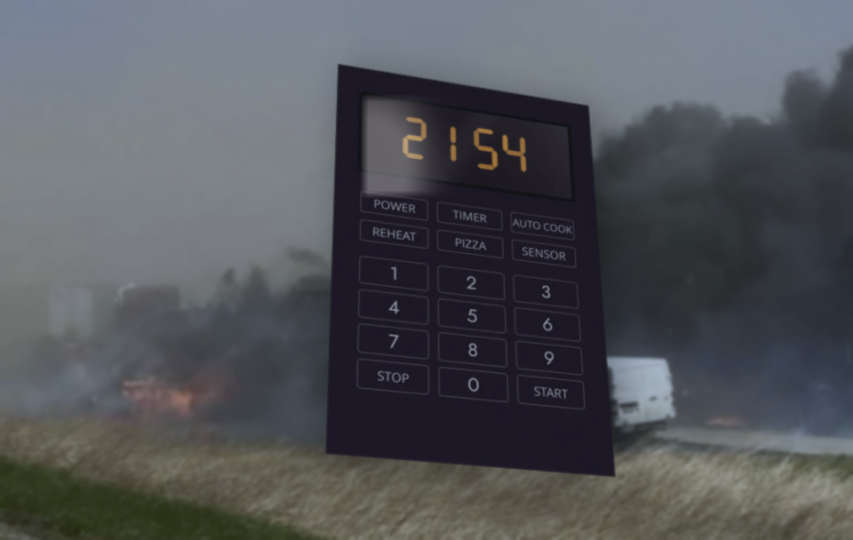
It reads 21h54
